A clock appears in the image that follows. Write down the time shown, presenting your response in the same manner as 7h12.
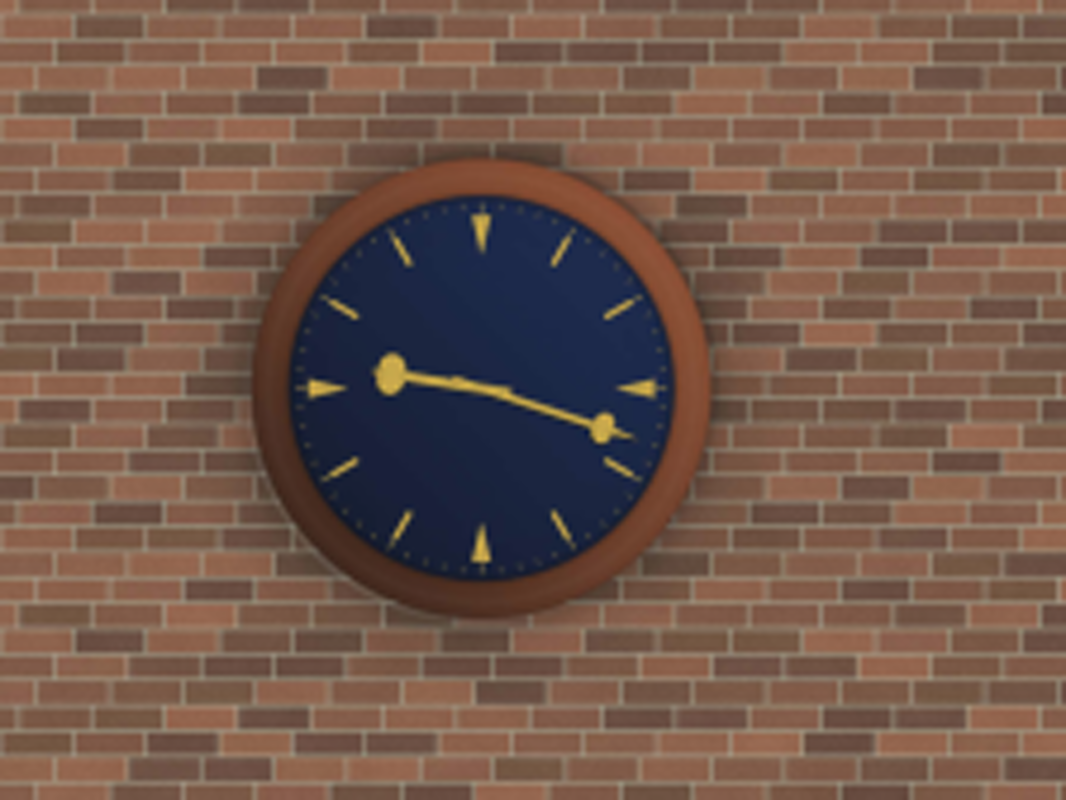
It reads 9h18
